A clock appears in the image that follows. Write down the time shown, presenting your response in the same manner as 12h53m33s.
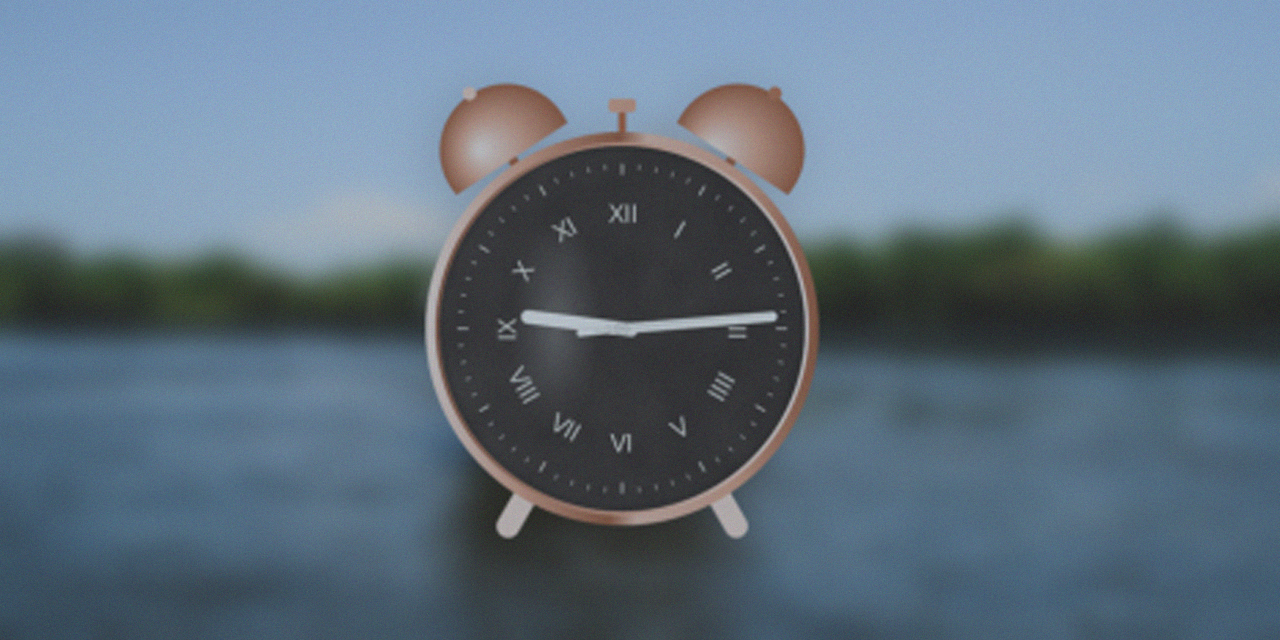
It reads 9h14m14s
